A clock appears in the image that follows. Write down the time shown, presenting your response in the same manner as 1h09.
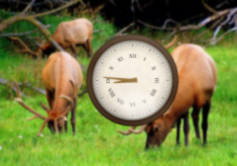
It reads 8h46
